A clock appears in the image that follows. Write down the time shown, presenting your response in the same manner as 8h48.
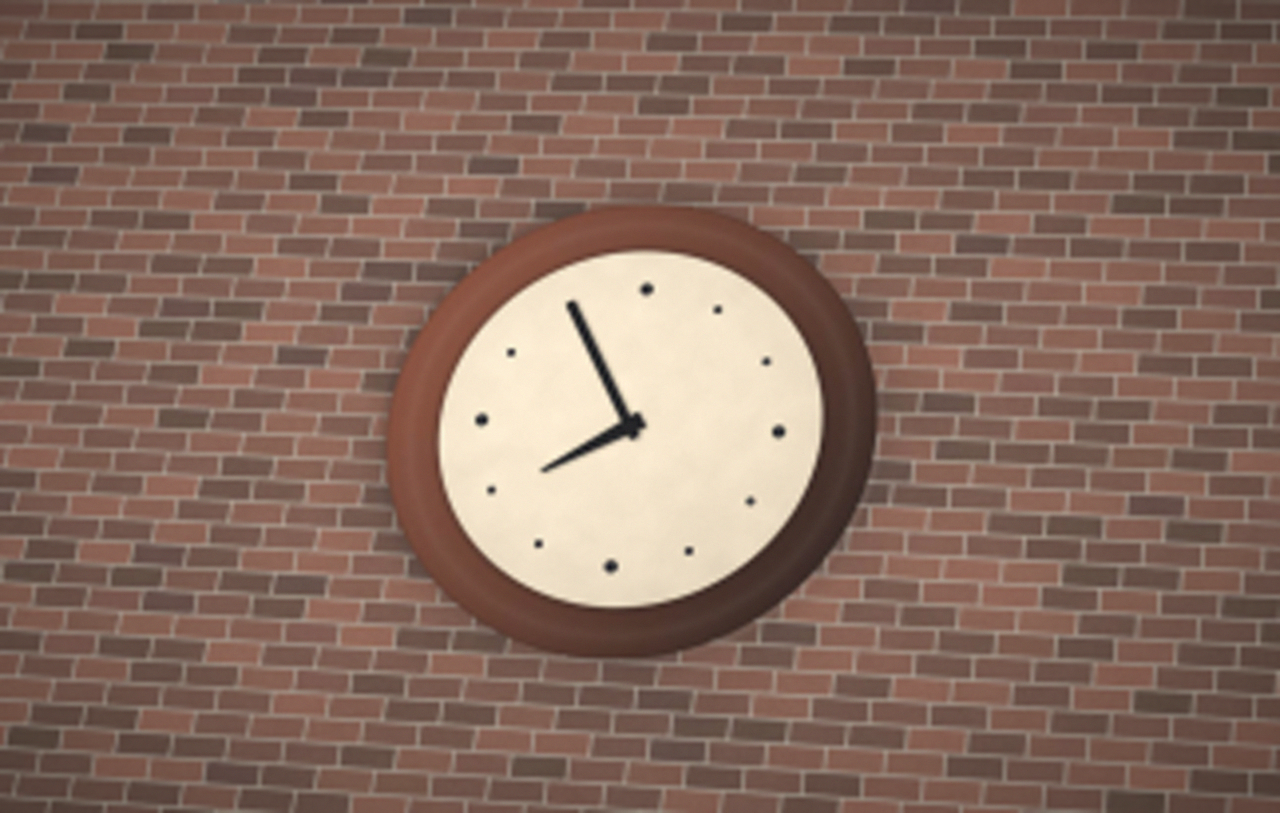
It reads 7h55
